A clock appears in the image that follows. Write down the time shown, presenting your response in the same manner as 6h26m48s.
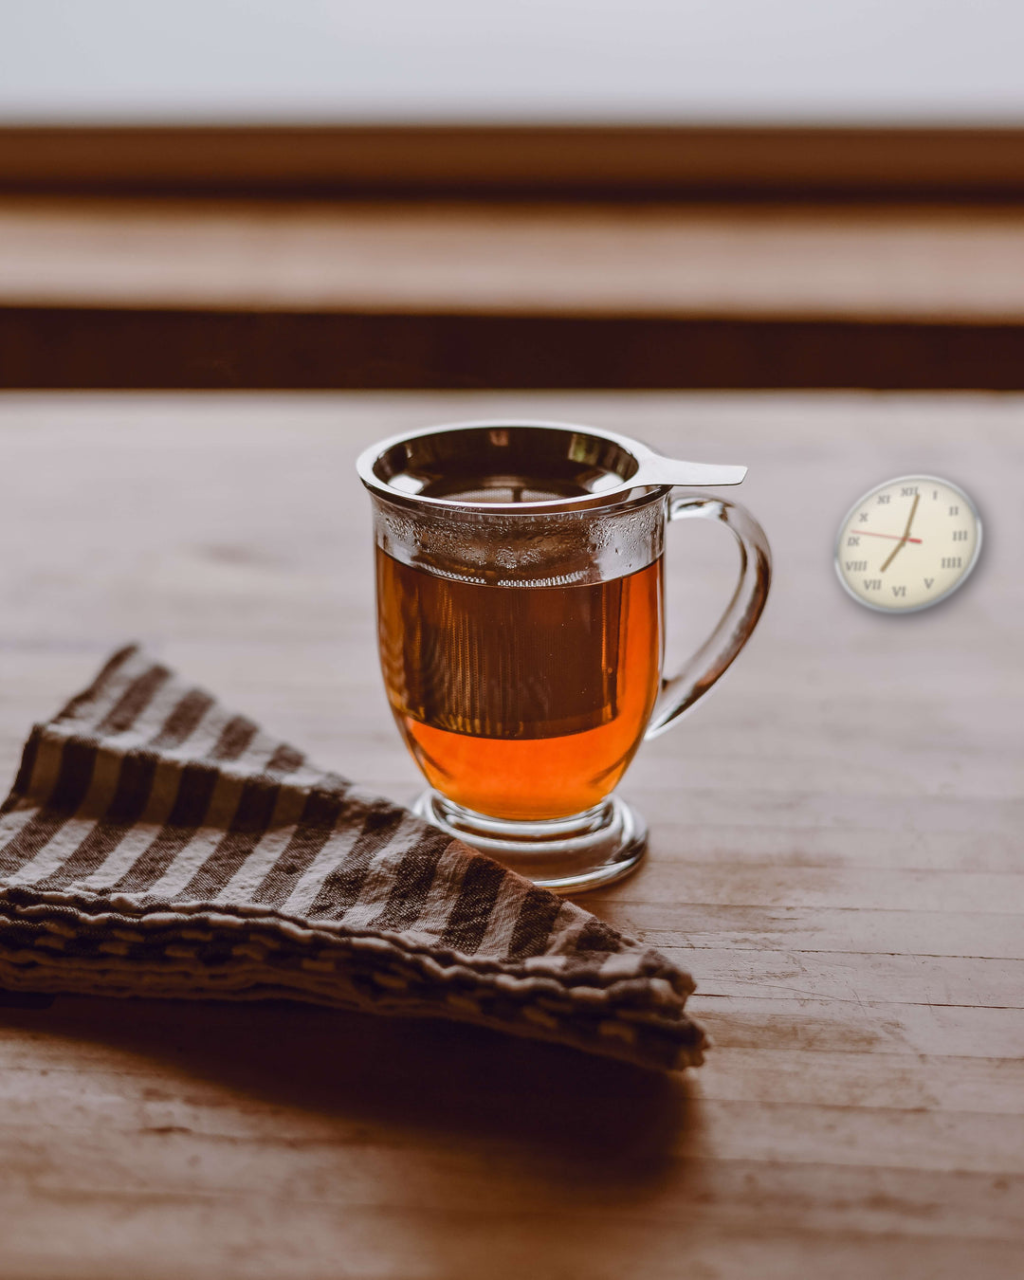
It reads 7h01m47s
